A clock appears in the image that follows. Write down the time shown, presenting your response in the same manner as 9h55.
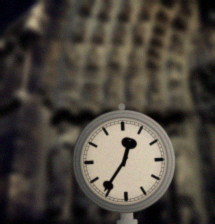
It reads 12h36
